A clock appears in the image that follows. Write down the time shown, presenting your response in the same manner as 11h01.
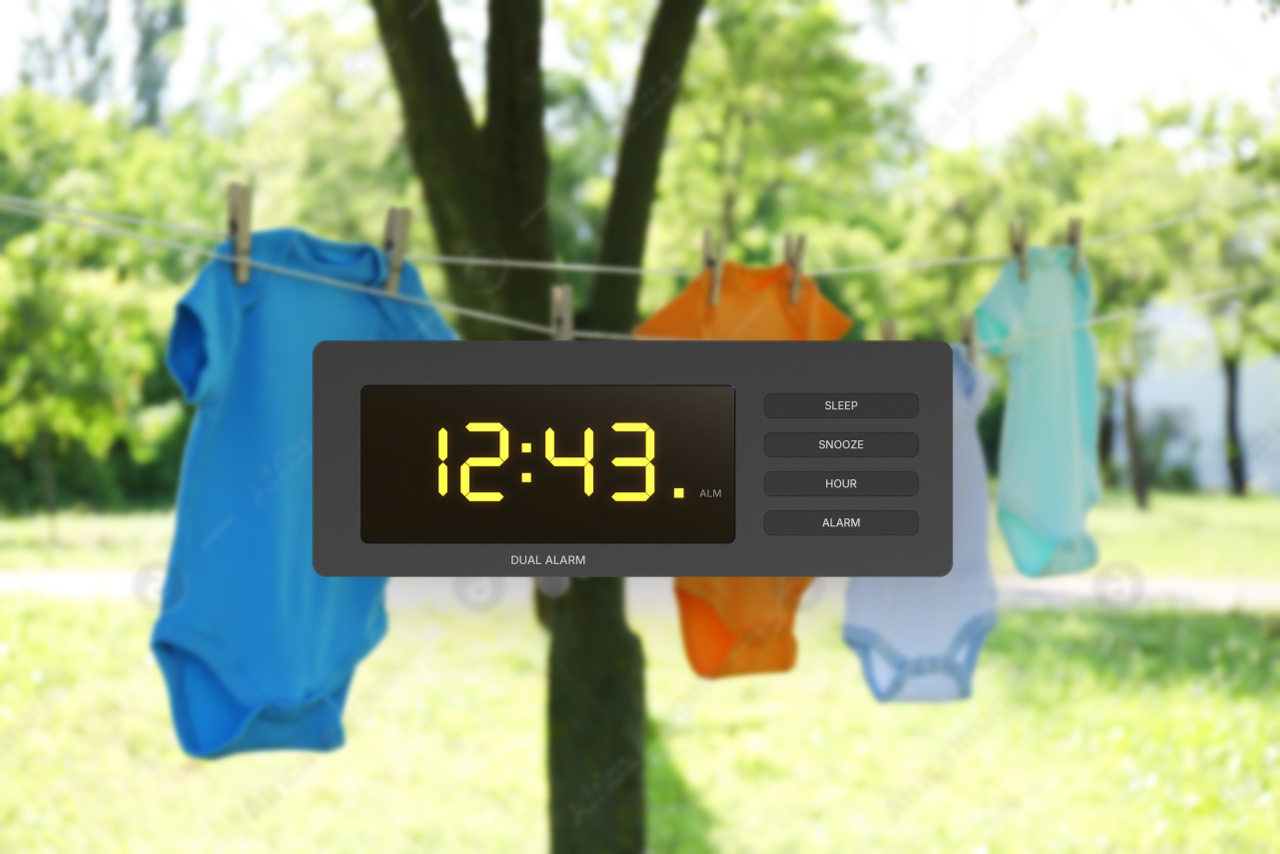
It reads 12h43
